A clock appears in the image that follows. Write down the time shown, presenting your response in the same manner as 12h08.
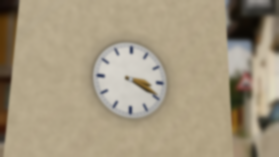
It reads 3h19
